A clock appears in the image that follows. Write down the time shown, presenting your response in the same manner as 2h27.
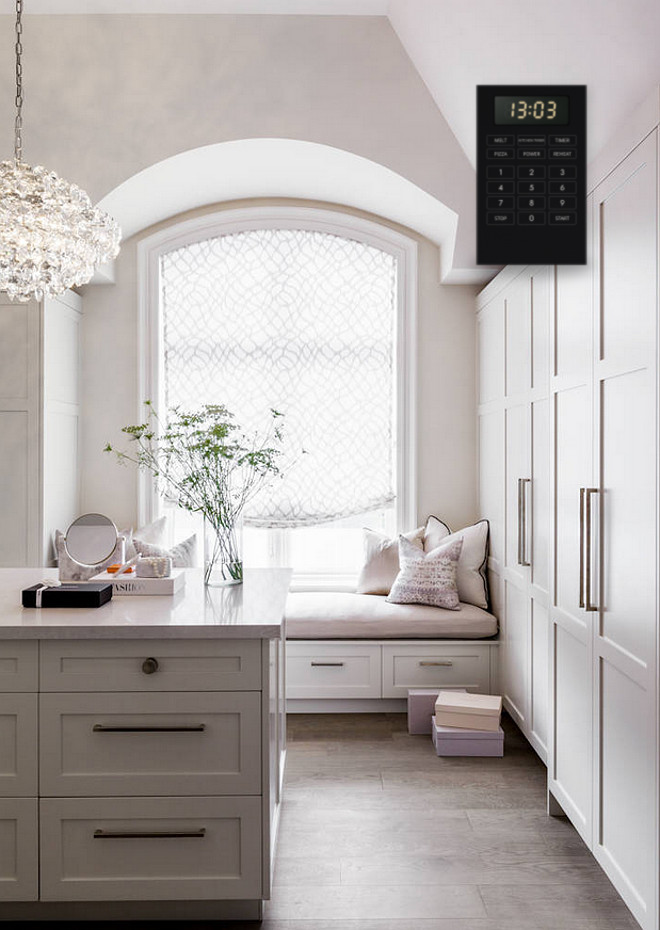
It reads 13h03
